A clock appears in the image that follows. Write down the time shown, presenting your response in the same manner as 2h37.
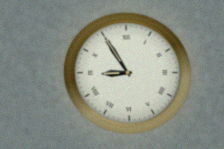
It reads 8h55
